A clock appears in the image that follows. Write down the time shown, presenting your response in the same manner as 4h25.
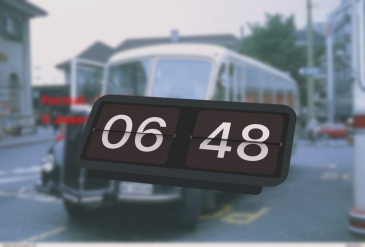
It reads 6h48
